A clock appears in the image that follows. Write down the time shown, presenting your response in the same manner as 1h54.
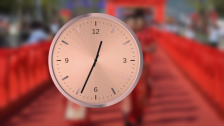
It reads 12h34
